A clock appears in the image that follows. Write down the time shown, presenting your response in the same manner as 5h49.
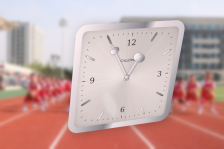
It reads 12h55
